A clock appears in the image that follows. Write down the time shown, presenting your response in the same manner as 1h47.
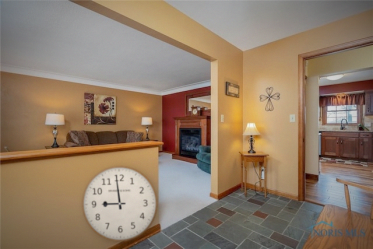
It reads 8h59
